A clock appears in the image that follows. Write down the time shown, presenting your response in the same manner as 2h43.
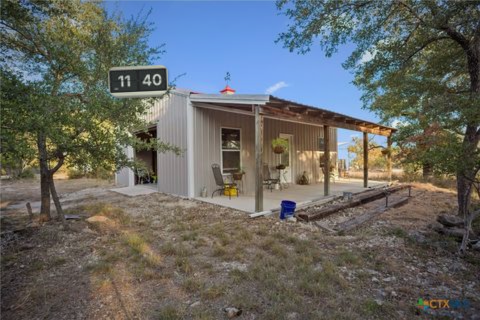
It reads 11h40
